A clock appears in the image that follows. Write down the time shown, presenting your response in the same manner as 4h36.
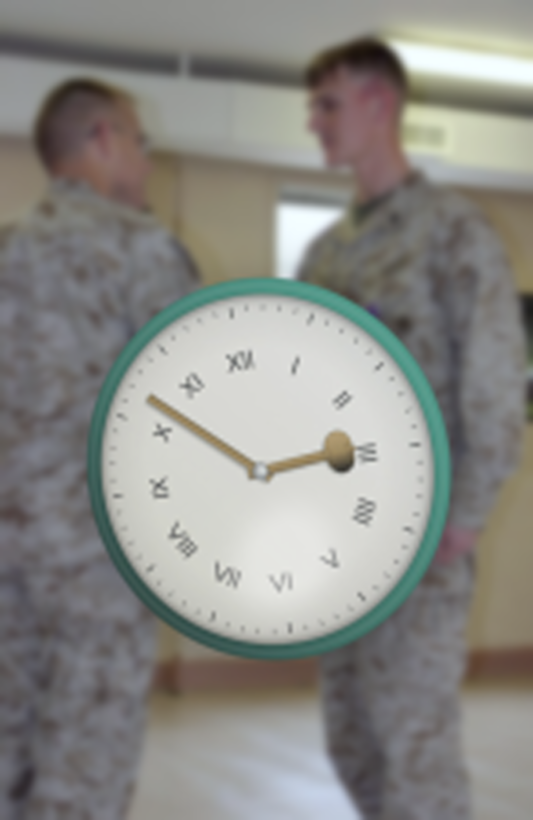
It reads 2h52
